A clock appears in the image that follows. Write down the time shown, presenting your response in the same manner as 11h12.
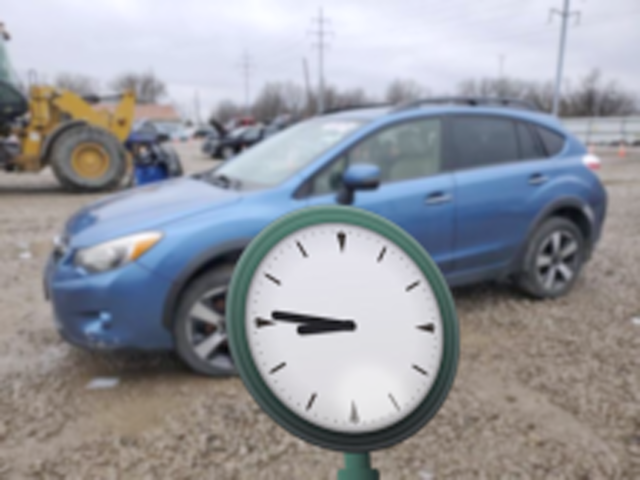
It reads 8h46
